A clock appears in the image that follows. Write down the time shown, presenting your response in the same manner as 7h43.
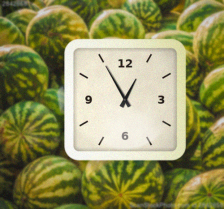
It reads 12h55
